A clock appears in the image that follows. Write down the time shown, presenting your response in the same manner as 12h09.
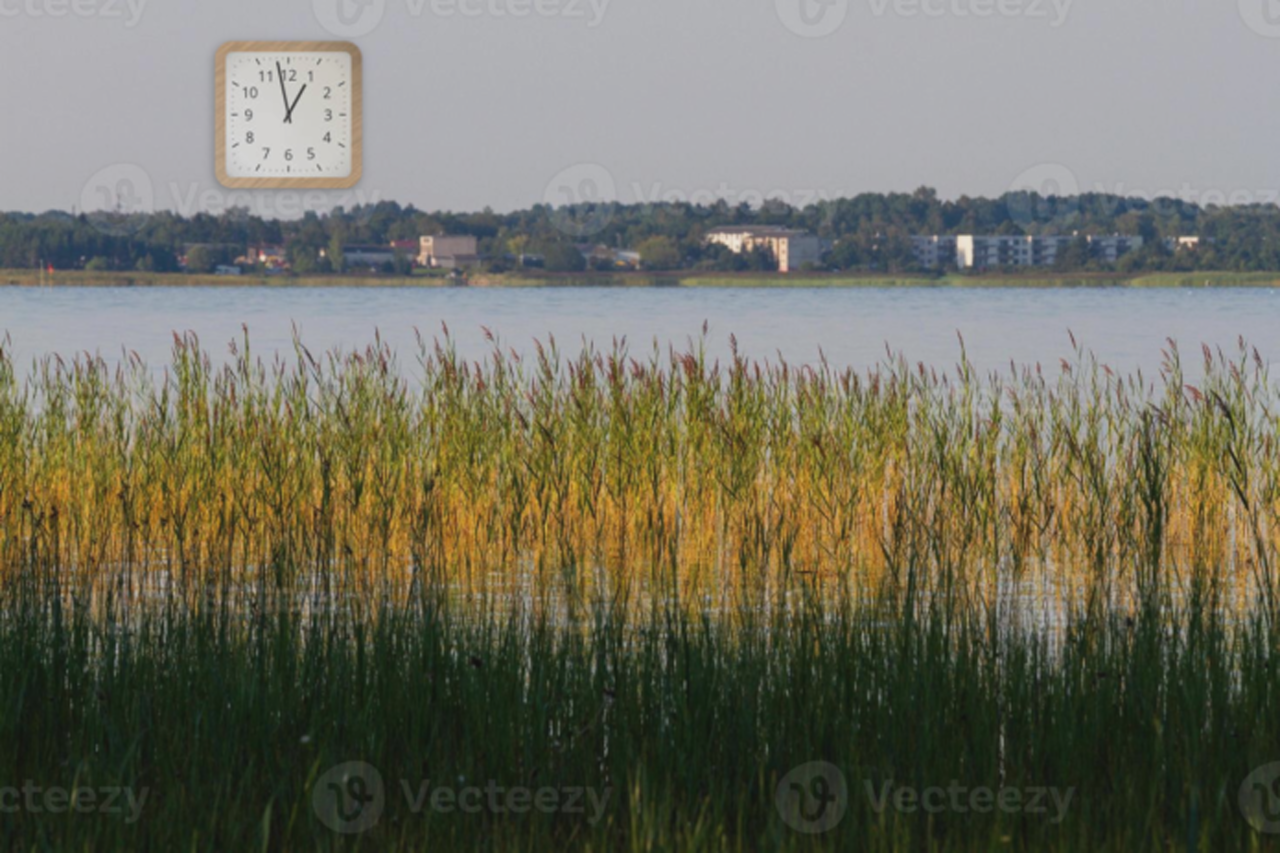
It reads 12h58
